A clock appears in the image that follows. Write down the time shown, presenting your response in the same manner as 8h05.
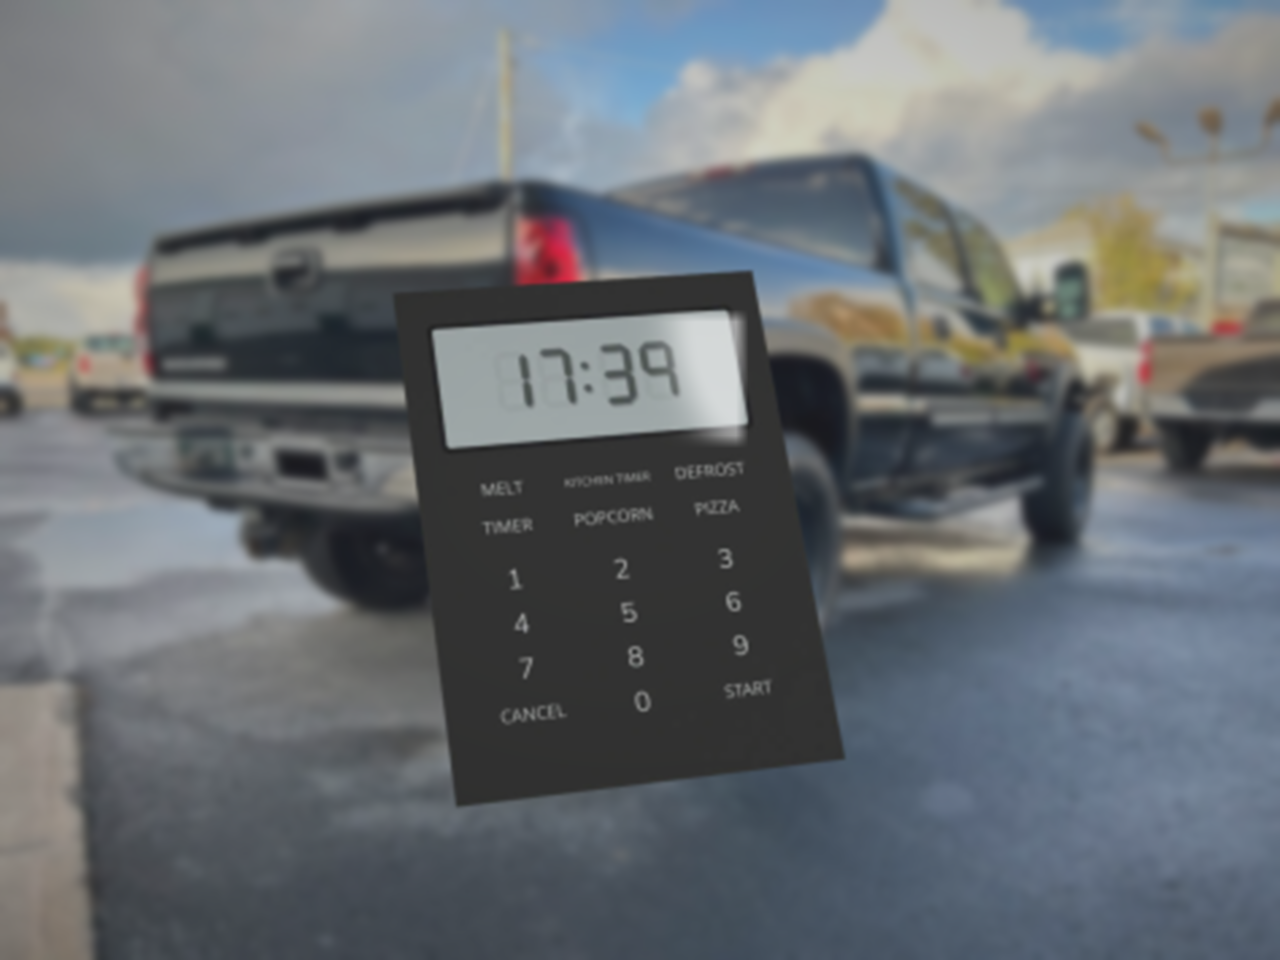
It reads 17h39
